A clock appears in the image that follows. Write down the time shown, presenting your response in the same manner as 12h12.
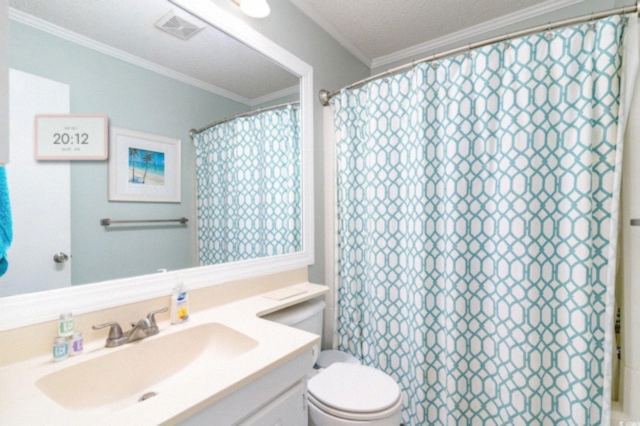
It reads 20h12
